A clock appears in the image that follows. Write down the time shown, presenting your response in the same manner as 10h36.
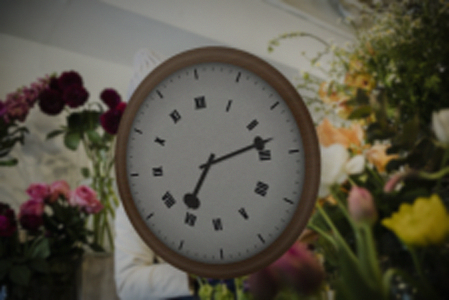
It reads 7h13
